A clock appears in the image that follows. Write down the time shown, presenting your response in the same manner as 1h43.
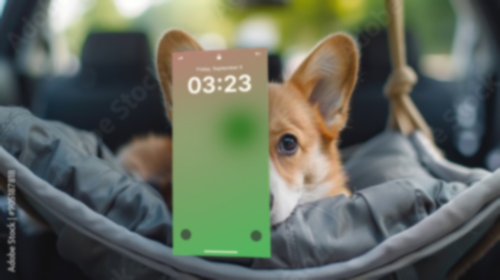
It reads 3h23
